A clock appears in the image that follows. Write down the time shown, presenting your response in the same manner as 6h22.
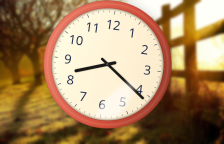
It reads 8h21
